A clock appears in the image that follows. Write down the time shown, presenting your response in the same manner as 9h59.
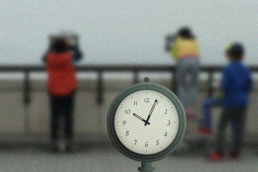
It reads 10h04
